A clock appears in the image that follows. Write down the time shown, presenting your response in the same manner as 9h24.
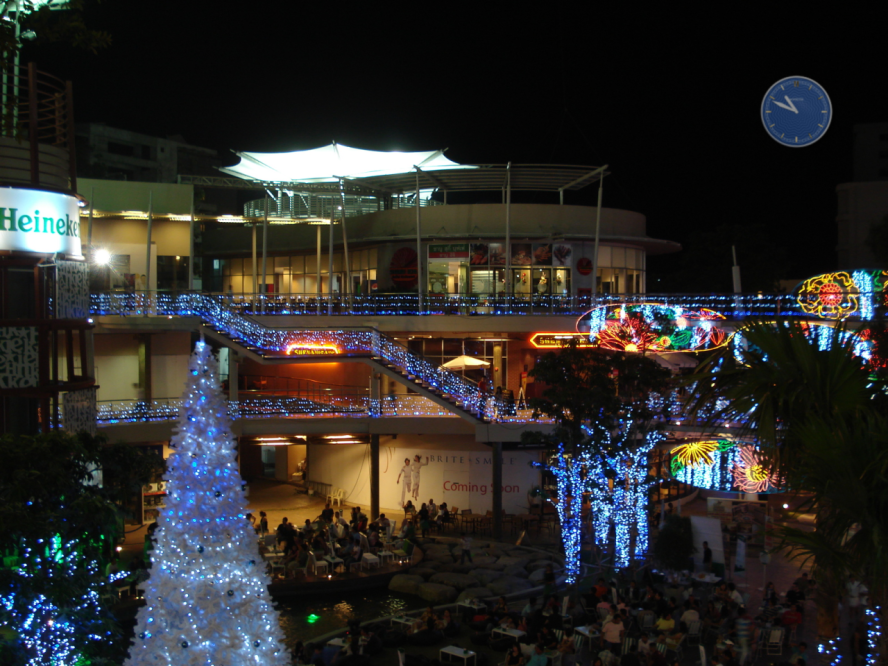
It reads 10h49
